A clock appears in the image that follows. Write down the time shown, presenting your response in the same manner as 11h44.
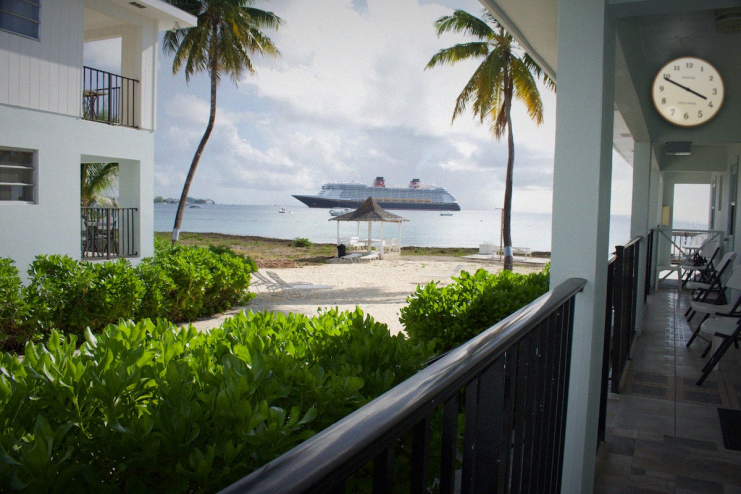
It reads 3h49
